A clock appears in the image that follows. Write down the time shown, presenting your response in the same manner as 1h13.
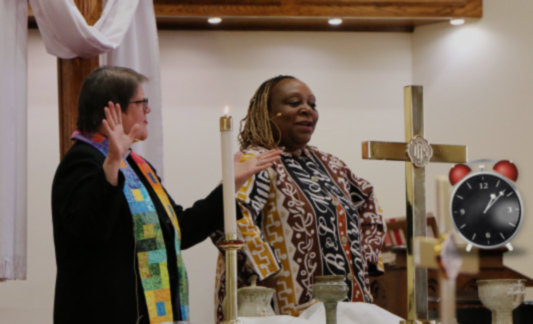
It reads 1h08
